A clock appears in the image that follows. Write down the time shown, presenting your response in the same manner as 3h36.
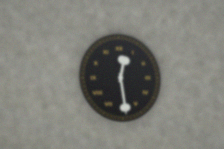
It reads 12h29
